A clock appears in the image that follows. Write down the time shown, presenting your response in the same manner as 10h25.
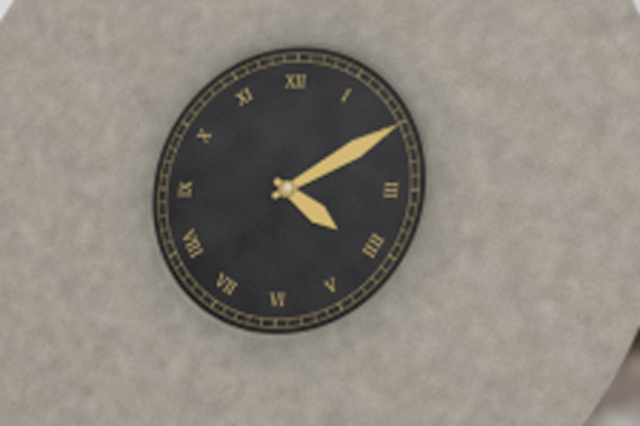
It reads 4h10
